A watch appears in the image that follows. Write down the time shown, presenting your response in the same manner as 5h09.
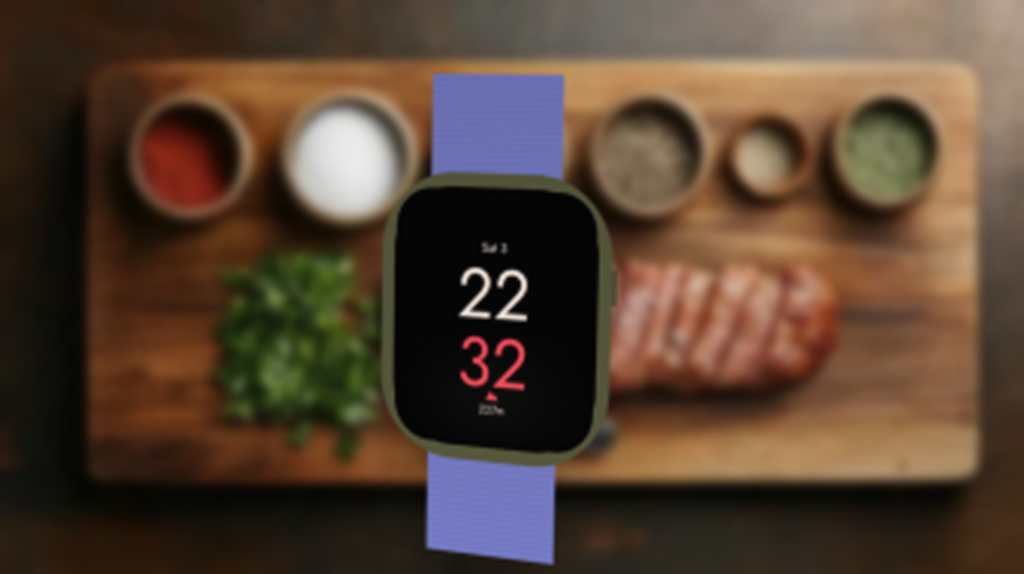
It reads 22h32
